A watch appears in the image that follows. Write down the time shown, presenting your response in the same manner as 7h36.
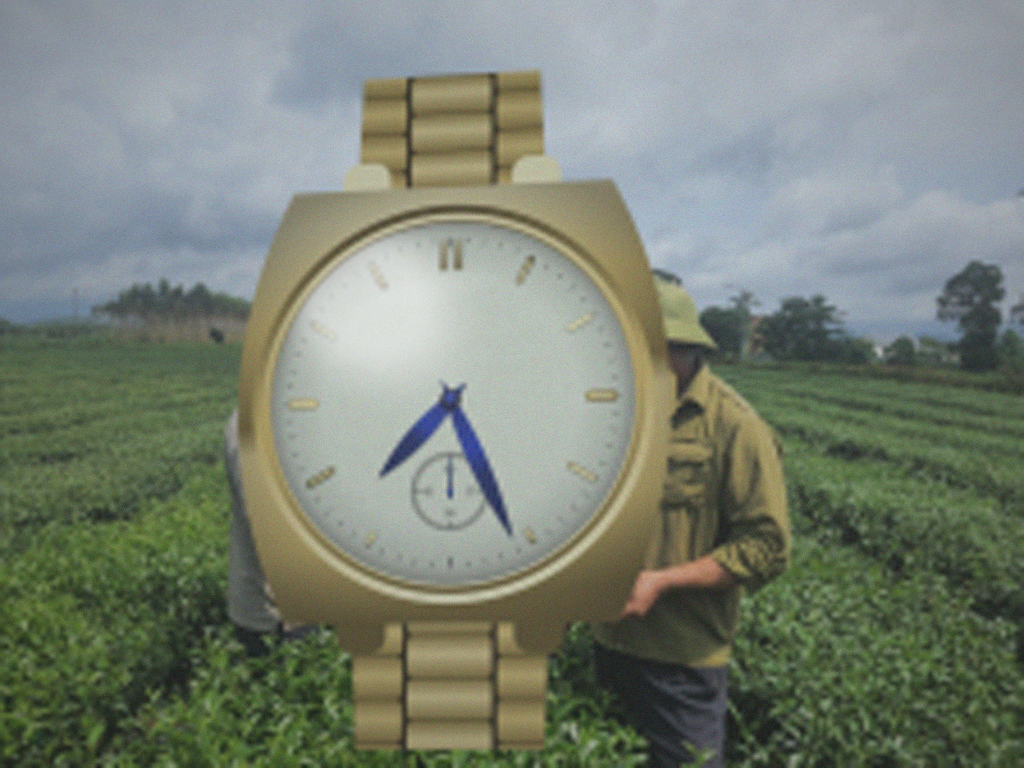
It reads 7h26
